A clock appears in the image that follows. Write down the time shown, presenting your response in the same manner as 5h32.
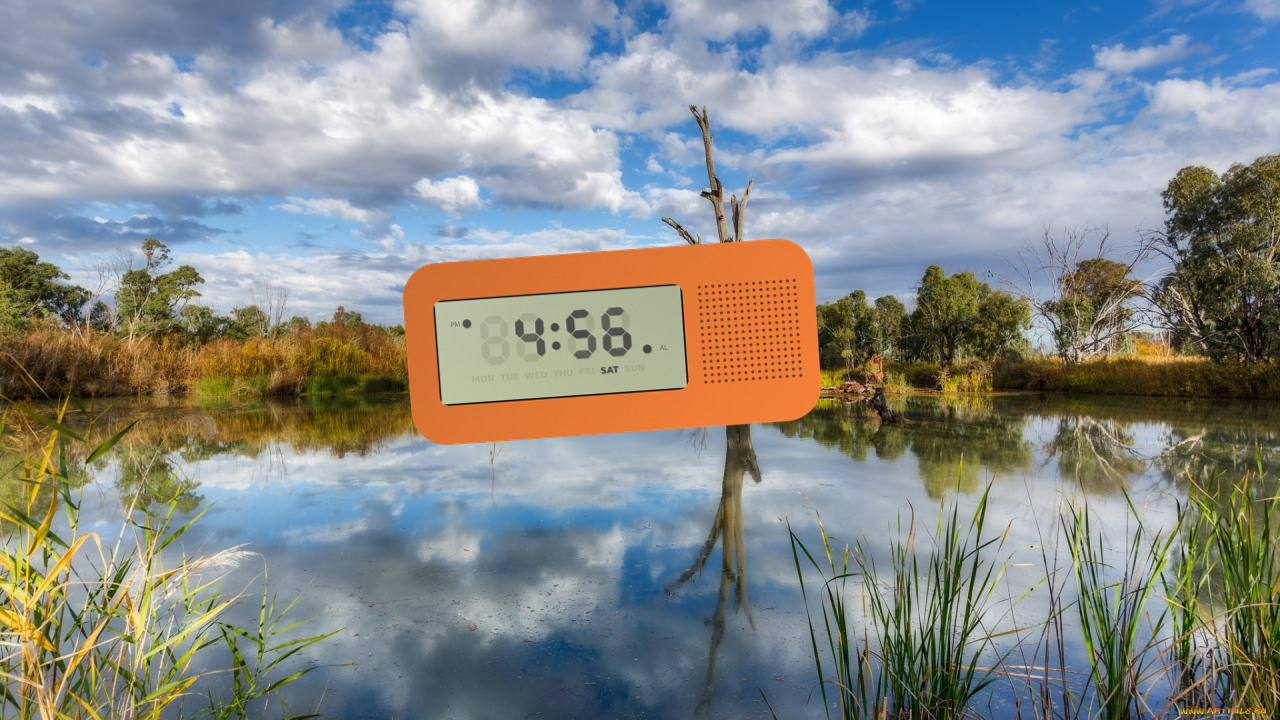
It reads 4h56
